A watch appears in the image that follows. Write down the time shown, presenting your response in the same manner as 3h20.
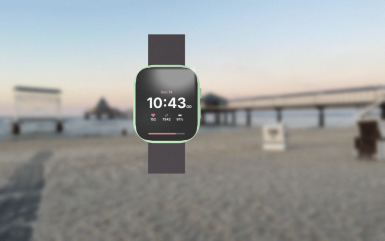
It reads 10h43
